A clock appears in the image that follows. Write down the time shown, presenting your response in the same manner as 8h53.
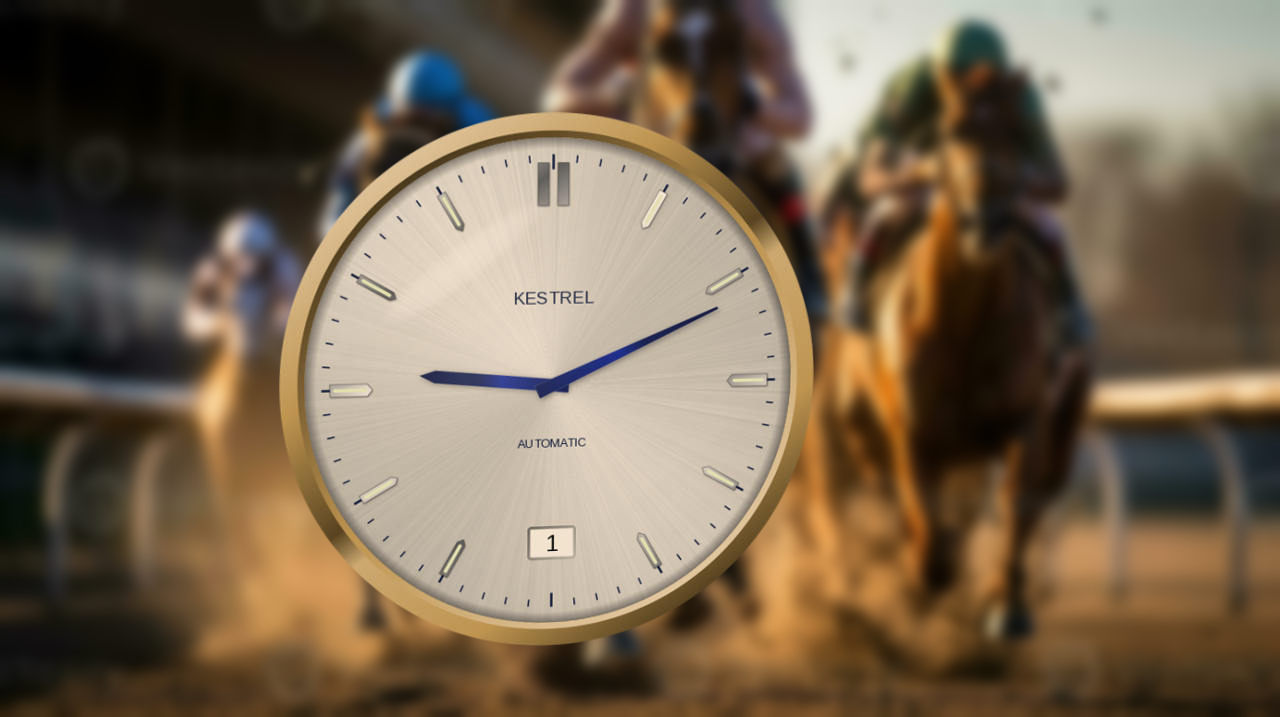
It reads 9h11
